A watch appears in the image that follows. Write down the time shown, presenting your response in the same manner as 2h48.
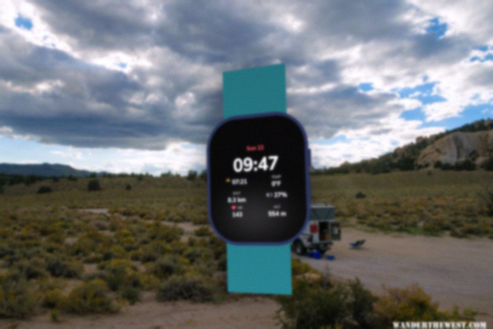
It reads 9h47
